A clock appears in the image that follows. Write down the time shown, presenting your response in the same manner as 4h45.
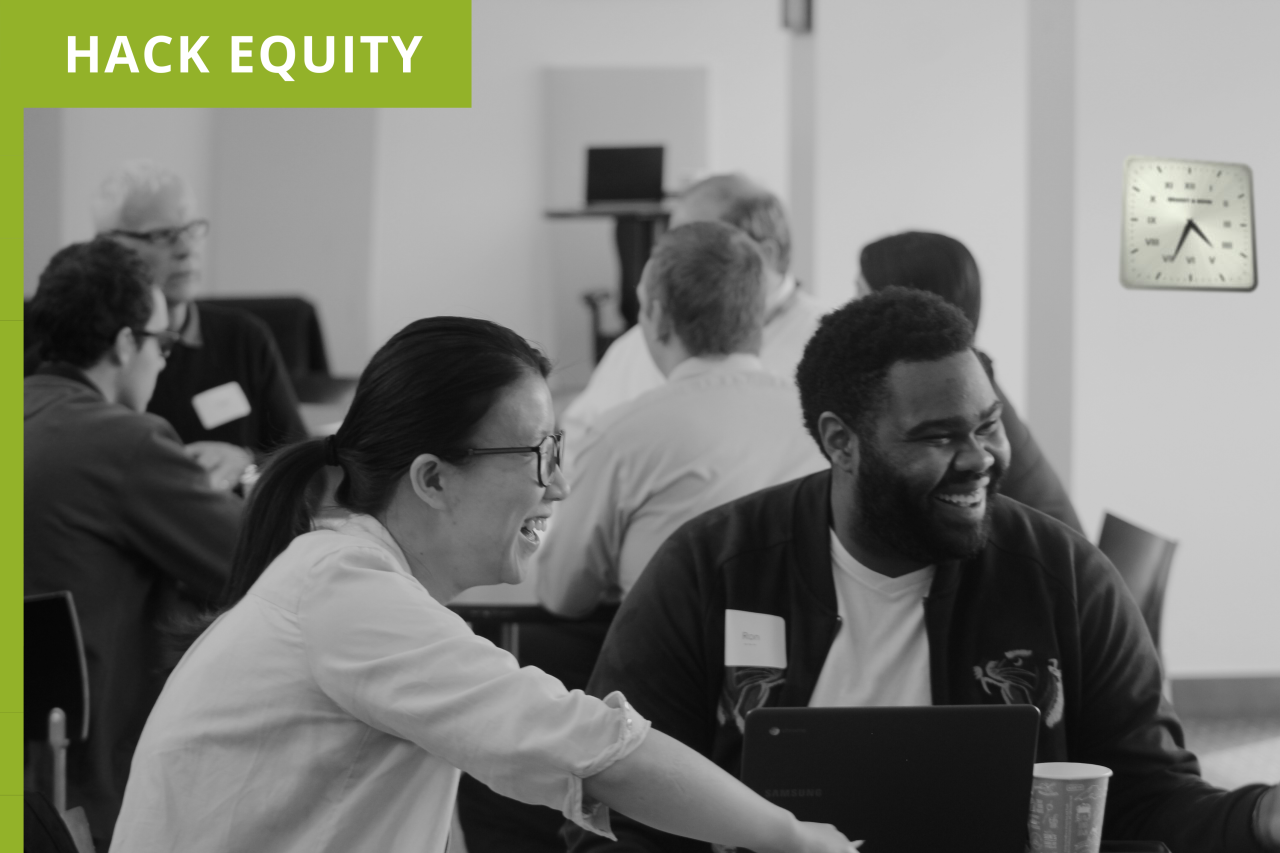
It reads 4h34
